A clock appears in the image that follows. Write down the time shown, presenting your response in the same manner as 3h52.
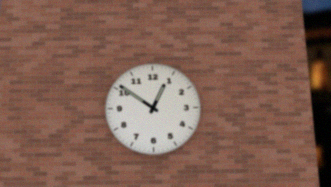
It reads 12h51
